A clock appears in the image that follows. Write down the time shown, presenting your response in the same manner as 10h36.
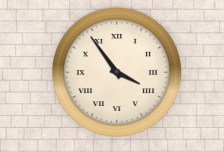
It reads 3h54
